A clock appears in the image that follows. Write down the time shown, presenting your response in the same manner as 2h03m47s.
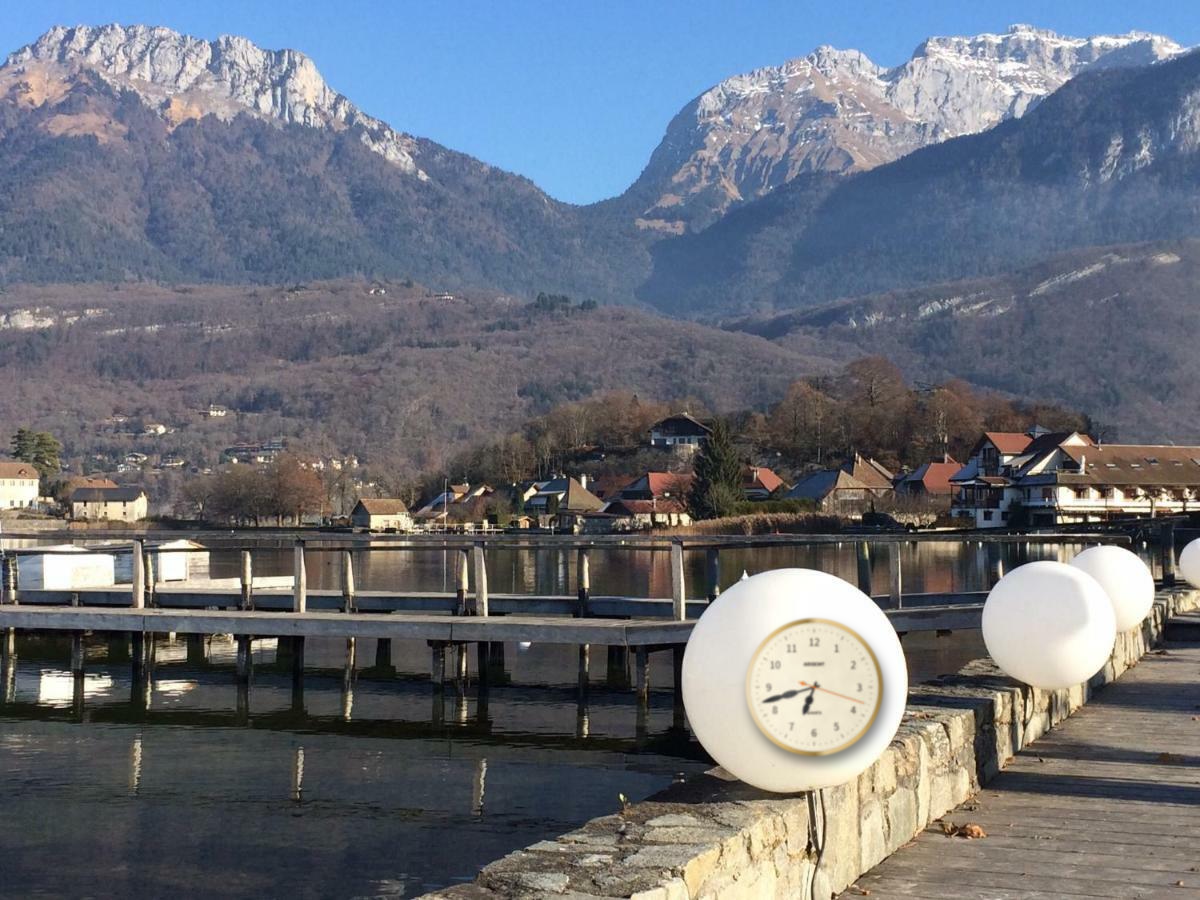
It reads 6h42m18s
